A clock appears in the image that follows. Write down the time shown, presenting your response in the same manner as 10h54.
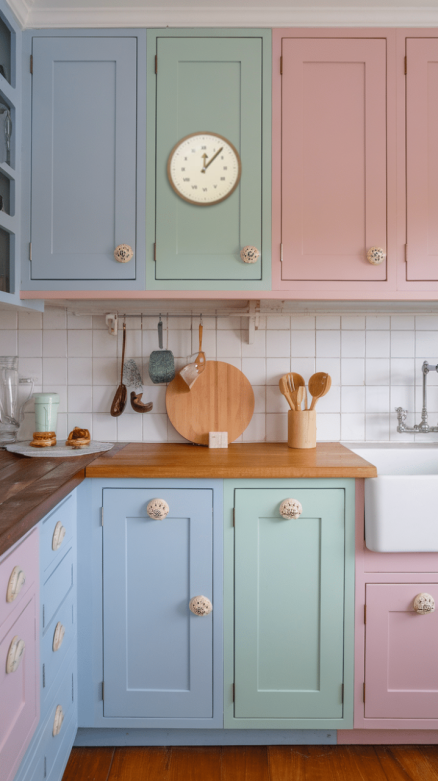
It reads 12h07
